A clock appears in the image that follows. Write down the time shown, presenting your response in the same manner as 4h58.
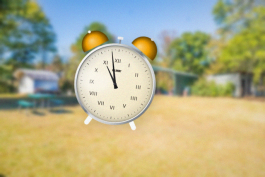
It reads 10h58
